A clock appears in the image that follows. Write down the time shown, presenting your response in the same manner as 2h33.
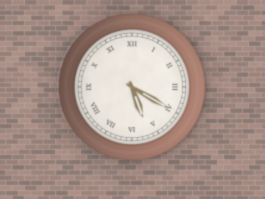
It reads 5h20
